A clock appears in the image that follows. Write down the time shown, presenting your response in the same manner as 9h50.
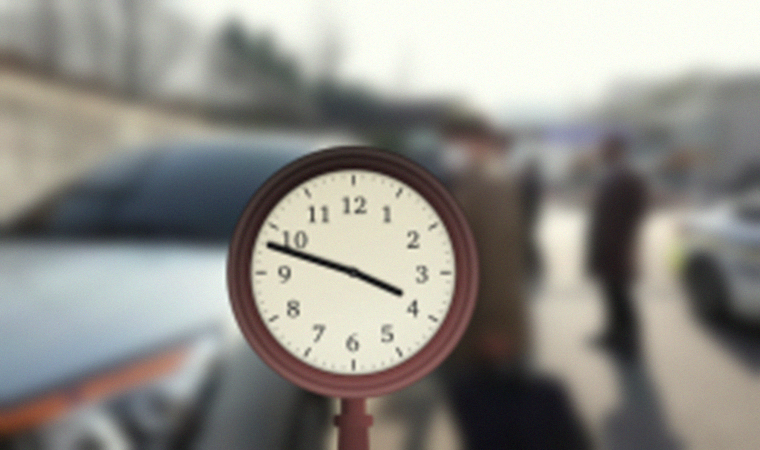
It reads 3h48
